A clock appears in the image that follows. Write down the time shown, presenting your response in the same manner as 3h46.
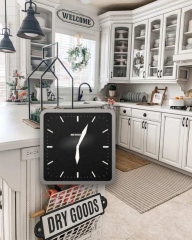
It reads 6h04
